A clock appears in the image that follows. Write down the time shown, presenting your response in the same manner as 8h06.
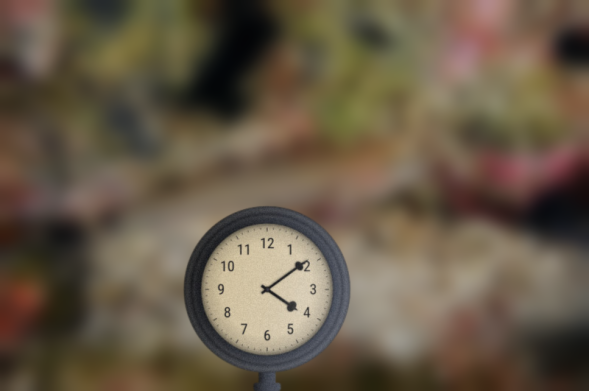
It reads 4h09
